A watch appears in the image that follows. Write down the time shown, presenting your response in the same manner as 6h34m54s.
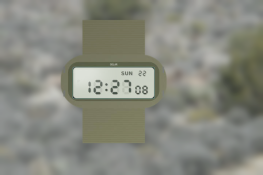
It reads 12h27m08s
